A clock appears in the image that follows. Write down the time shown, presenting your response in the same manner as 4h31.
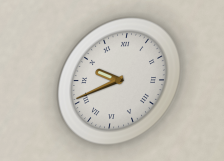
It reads 9h41
